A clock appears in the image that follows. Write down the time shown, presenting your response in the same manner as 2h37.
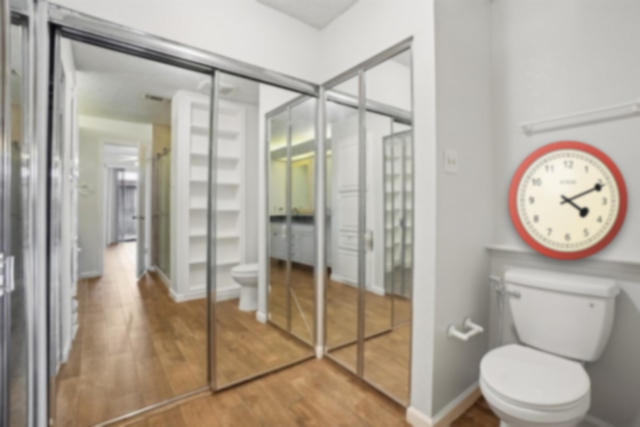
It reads 4h11
